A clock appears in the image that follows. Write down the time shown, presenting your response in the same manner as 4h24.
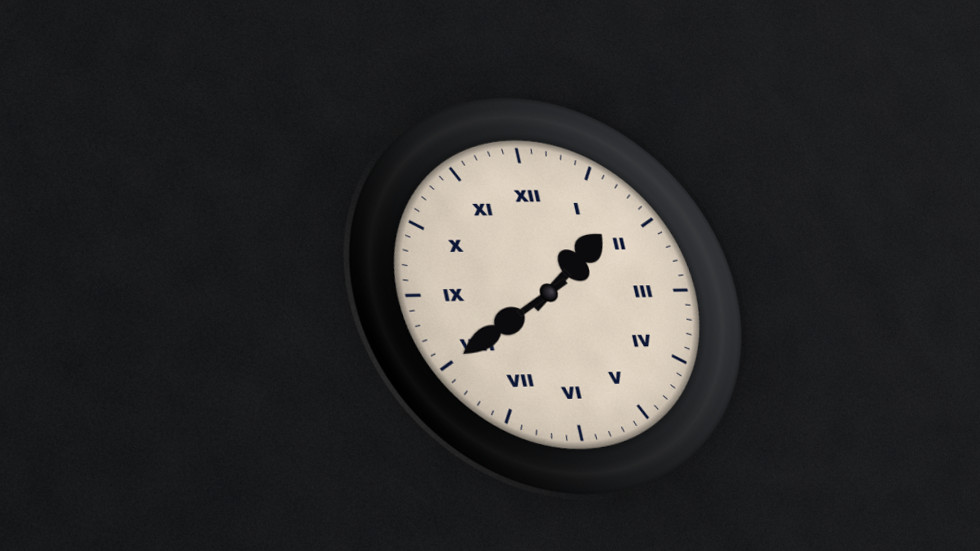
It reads 1h40
